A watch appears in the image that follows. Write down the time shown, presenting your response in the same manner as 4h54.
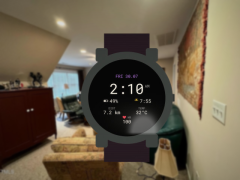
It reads 2h10
